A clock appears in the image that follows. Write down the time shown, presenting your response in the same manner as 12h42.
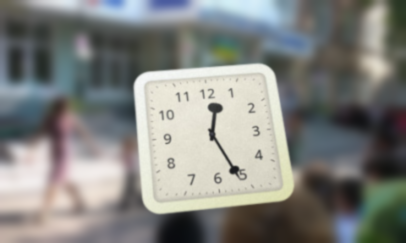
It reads 12h26
